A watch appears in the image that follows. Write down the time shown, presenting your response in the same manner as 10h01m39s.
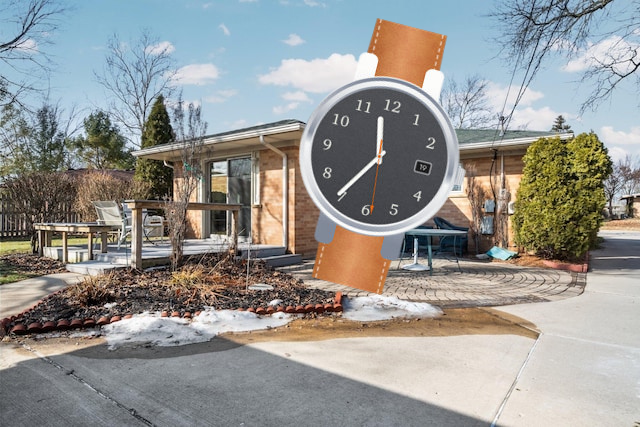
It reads 11h35m29s
